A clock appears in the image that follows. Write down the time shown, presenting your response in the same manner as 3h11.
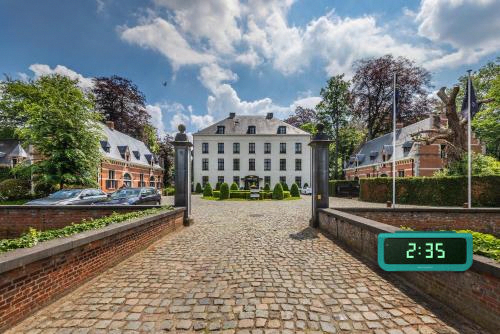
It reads 2h35
